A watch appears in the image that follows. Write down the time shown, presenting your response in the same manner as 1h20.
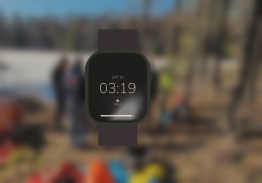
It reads 3h19
